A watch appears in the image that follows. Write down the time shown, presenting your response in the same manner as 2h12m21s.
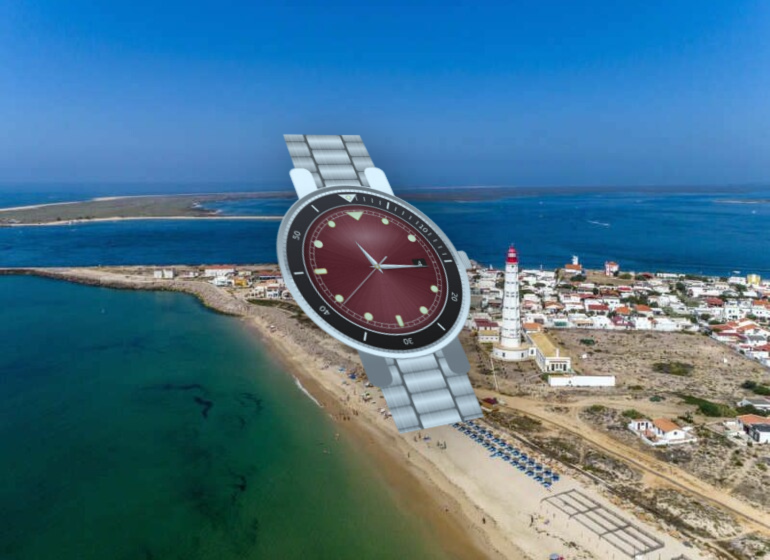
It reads 11h15m39s
